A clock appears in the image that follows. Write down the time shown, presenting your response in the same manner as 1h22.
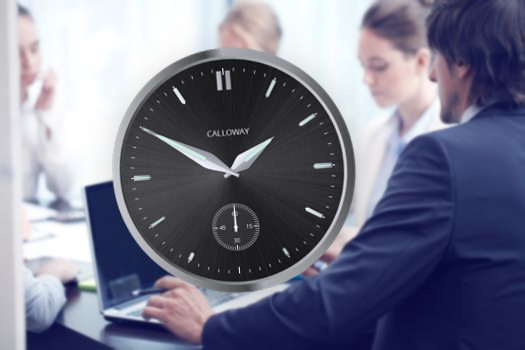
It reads 1h50
